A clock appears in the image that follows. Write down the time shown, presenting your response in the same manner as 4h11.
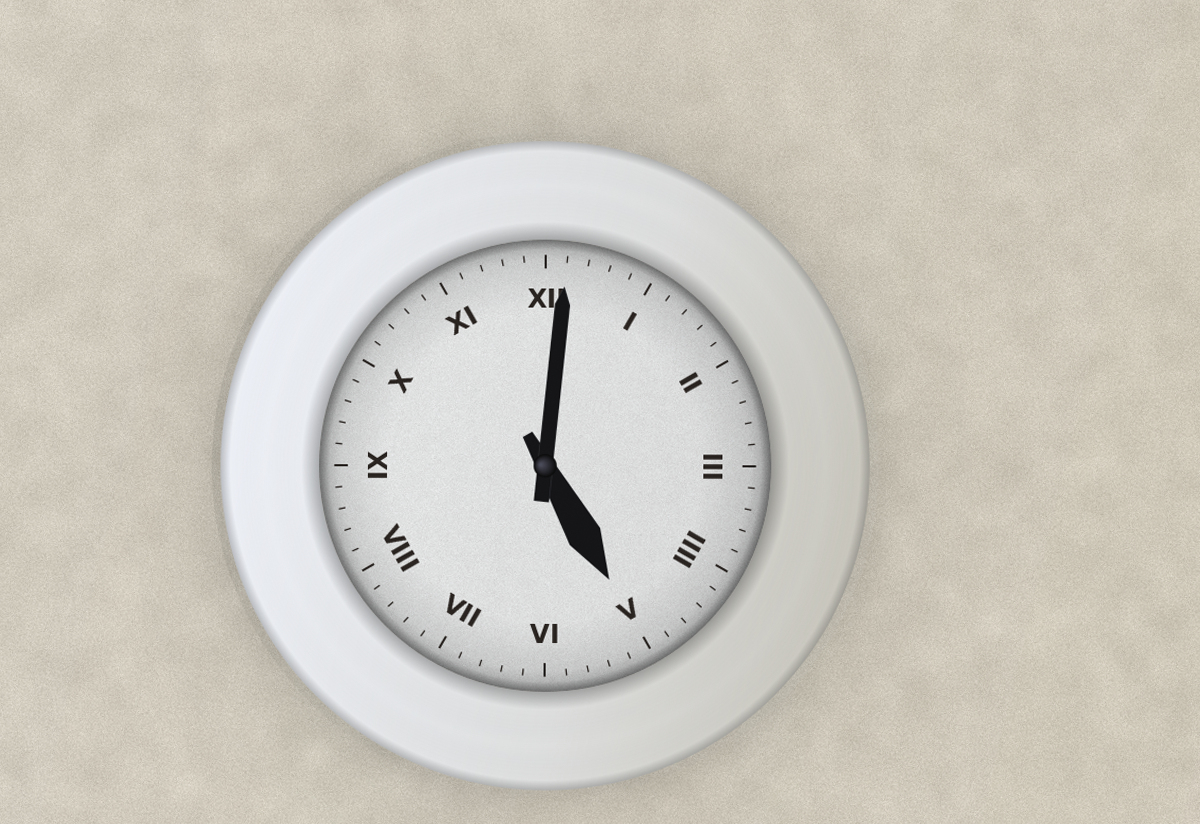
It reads 5h01
